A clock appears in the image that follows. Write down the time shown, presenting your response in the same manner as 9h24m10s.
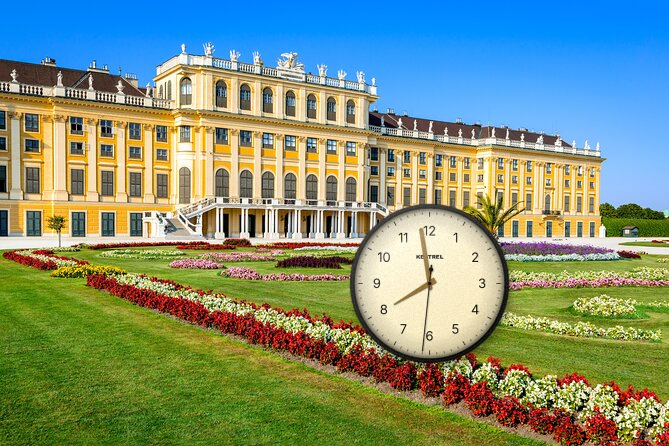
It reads 7h58m31s
